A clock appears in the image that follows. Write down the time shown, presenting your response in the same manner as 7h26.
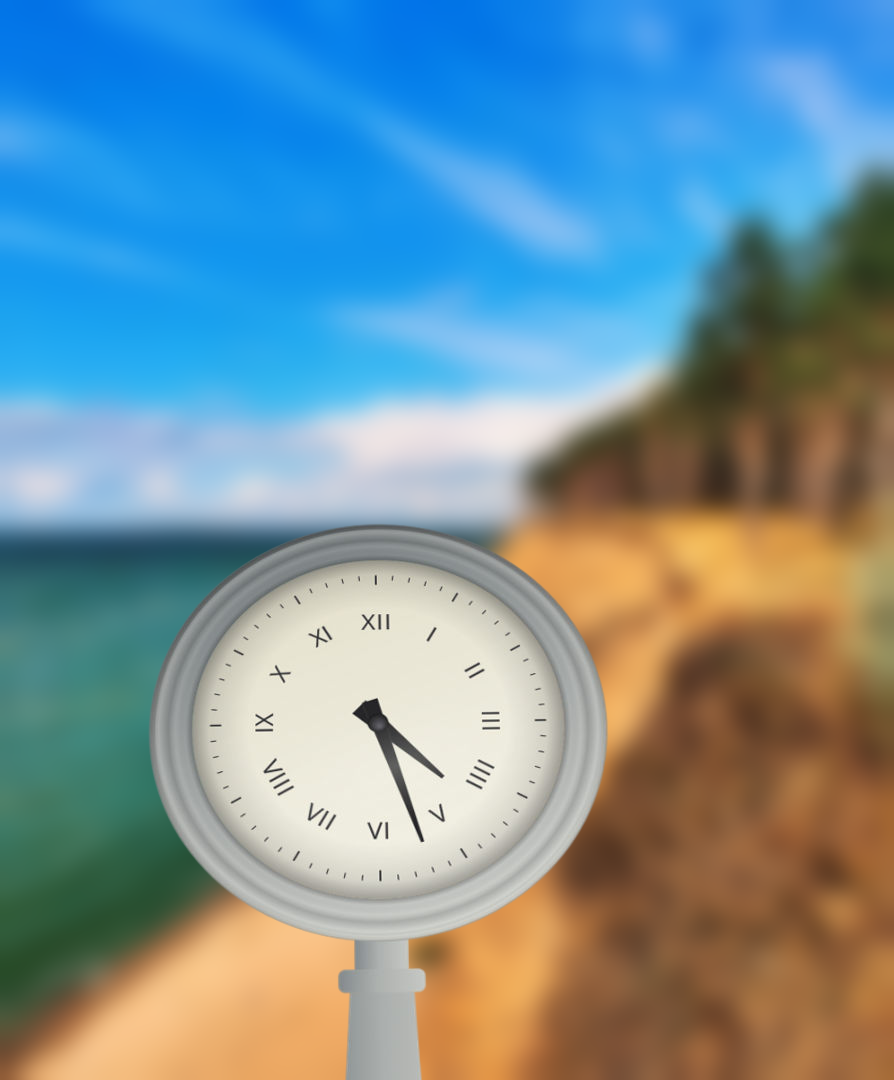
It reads 4h27
